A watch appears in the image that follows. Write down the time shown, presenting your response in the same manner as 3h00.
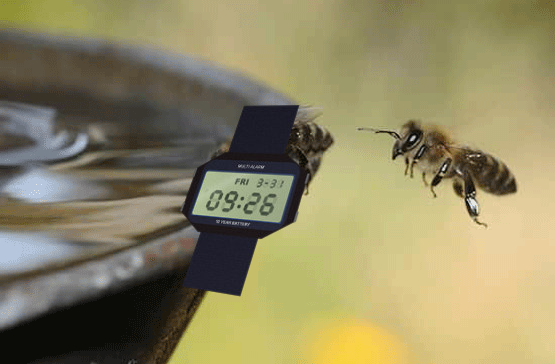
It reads 9h26
